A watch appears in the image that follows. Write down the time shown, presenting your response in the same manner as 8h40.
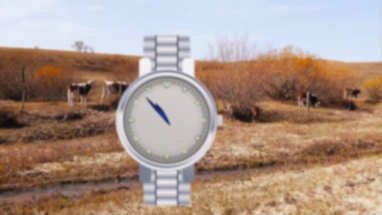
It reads 10h53
